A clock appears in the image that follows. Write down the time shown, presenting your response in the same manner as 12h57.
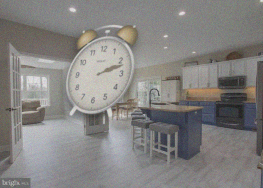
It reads 2h12
